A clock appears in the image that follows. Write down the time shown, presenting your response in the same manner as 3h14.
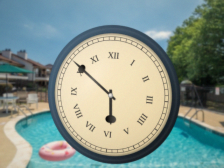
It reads 5h51
